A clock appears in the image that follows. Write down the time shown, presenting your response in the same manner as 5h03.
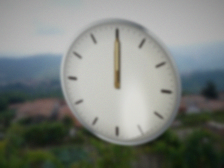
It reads 12h00
